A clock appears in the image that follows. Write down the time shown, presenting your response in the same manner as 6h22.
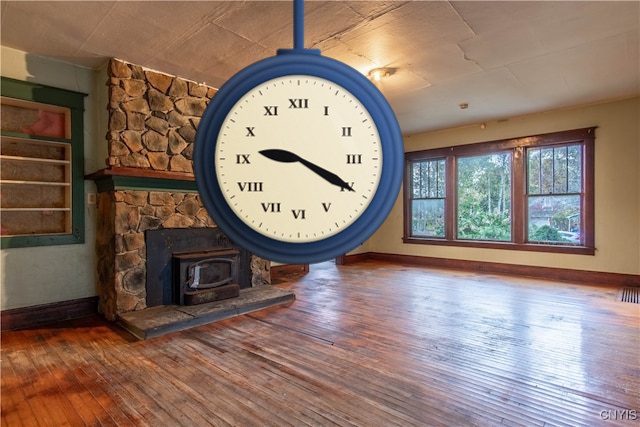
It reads 9h20
